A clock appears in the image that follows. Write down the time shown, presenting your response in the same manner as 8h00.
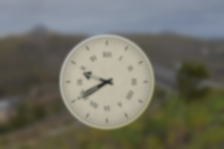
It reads 9h40
